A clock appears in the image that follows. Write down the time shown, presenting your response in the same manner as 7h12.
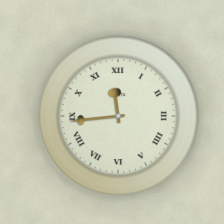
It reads 11h44
